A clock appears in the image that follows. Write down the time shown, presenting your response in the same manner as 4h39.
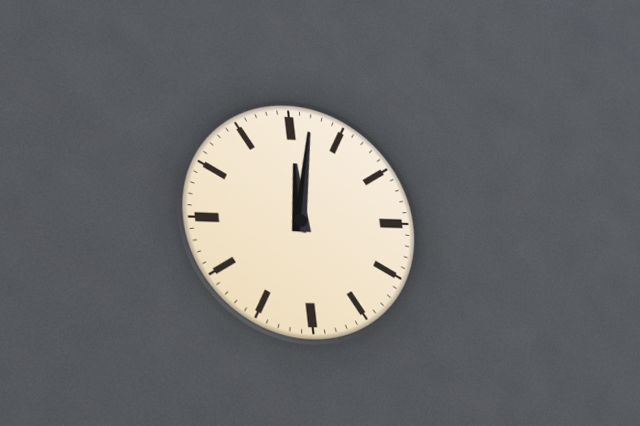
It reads 12h02
